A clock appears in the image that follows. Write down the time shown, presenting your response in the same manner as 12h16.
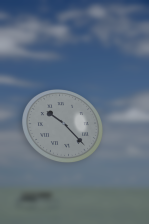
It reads 10h24
